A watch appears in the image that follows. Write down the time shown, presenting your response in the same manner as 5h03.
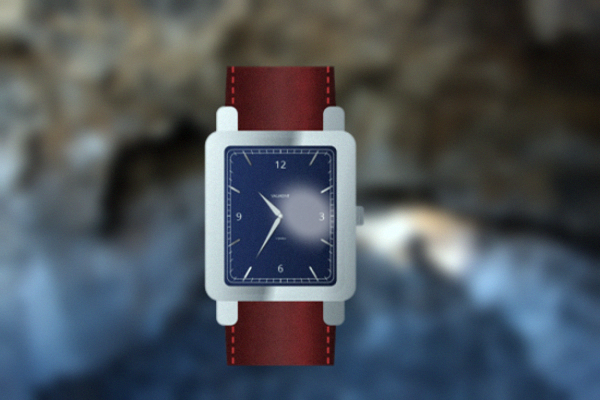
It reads 10h35
